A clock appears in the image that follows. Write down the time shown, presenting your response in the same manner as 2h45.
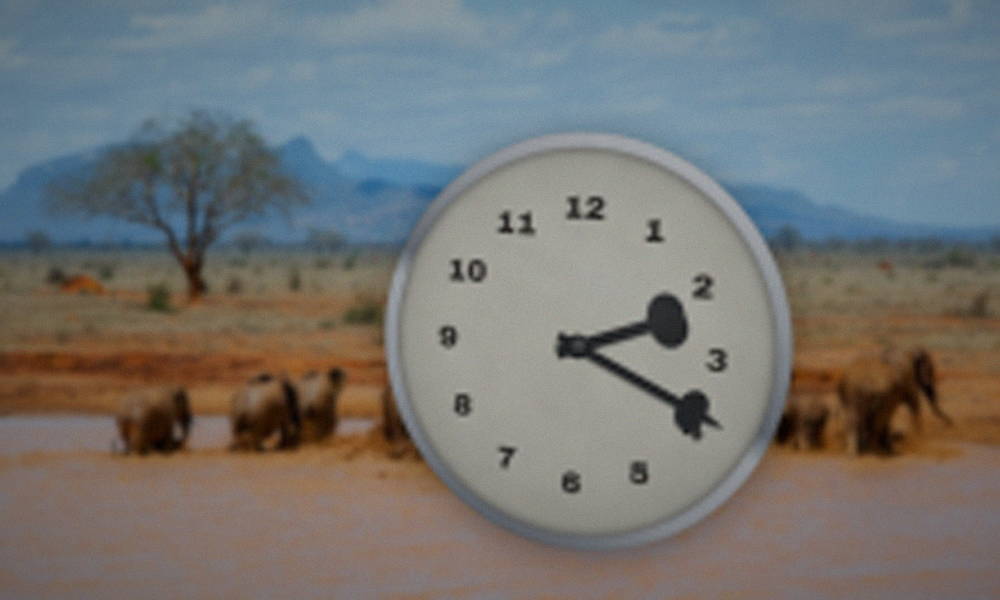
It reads 2h19
